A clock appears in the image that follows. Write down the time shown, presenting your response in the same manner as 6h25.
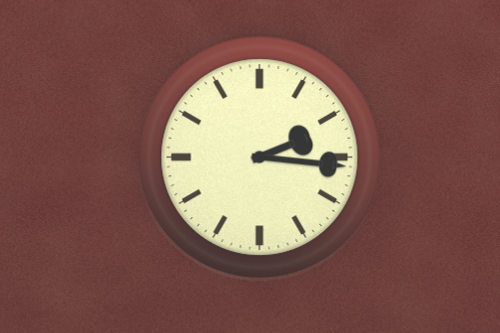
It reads 2h16
